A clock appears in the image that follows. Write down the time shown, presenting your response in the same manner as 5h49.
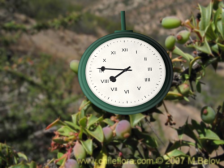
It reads 7h46
